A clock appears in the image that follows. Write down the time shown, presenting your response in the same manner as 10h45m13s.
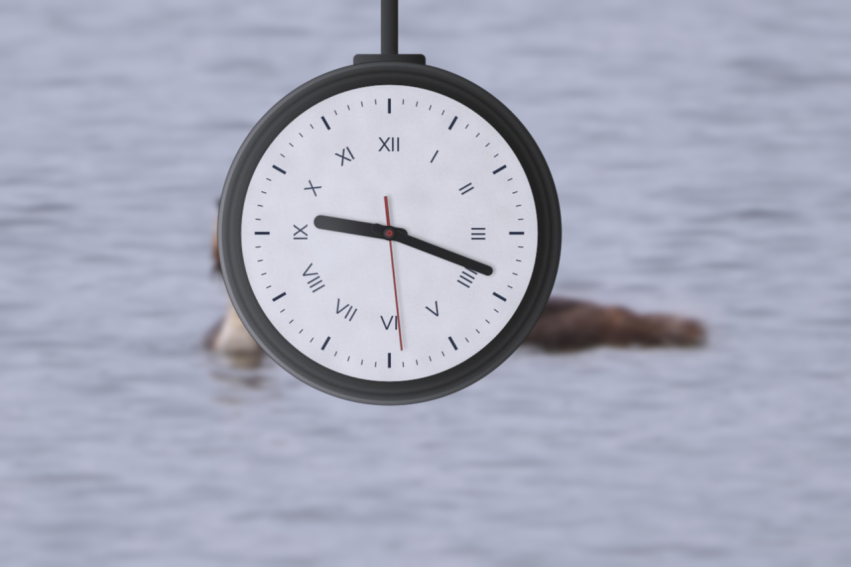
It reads 9h18m29s
